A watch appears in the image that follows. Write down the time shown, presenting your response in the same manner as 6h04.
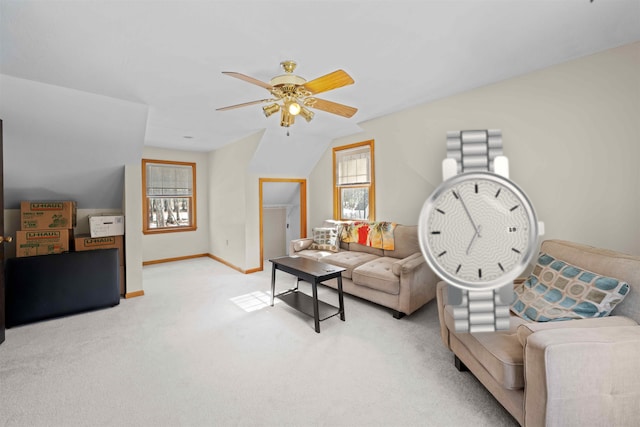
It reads 6h56
